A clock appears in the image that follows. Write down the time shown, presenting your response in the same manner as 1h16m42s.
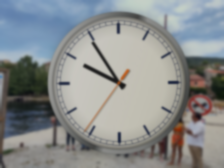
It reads 9h54m36s
